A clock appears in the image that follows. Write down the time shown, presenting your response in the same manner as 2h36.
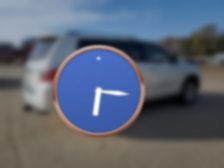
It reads 6h16
